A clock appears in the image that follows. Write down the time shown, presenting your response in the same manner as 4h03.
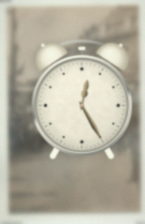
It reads 12h25
